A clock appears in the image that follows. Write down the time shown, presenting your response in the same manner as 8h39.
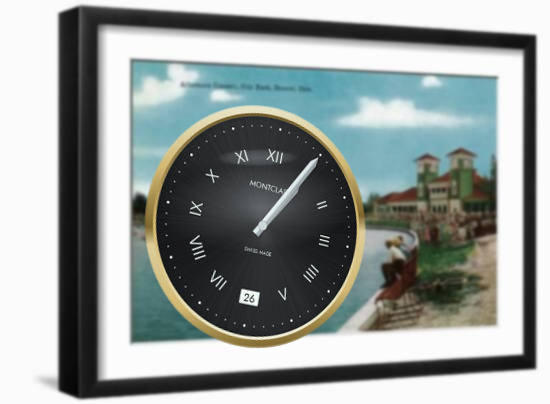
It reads 1h05
